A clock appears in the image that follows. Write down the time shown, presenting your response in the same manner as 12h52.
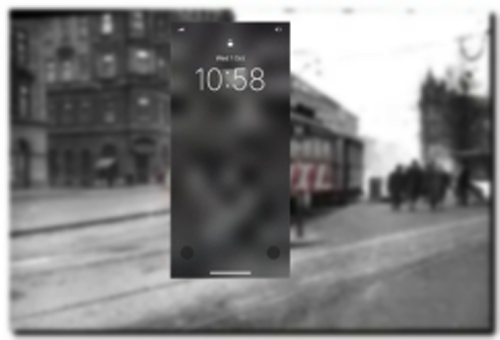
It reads 10h58
